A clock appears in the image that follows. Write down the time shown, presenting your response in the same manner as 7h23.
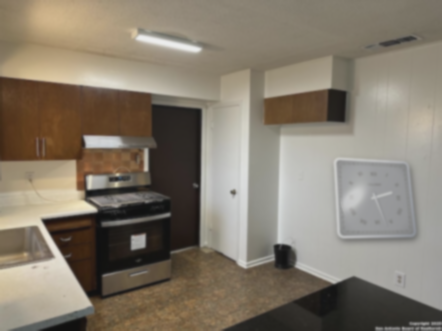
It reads 2h27
